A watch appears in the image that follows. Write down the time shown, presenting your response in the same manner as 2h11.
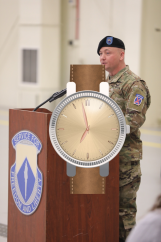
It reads 6h58
